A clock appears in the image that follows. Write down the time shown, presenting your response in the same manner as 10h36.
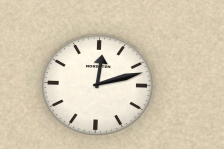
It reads 12h12
